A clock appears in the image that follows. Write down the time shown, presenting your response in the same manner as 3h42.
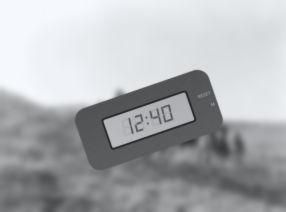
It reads 12h40
